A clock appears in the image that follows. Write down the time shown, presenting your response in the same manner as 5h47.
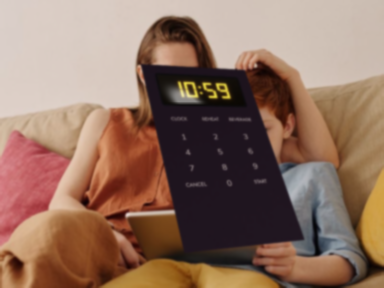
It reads 10h59
